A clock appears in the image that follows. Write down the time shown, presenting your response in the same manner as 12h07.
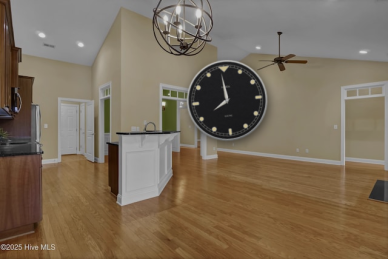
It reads 7h59
